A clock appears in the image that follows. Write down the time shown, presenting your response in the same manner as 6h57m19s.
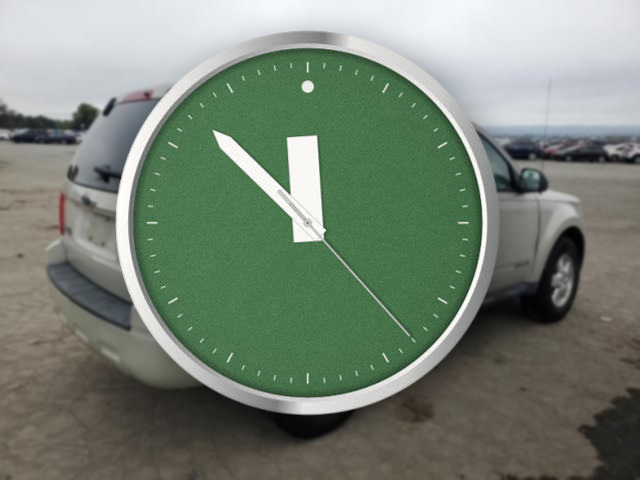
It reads 11h52m23s
